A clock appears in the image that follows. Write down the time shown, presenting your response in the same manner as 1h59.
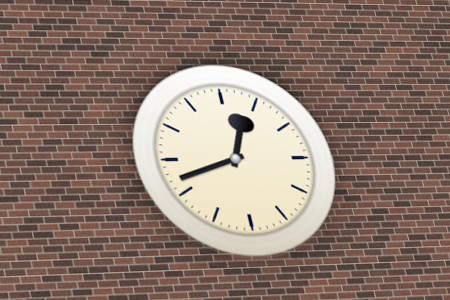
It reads 12h42
